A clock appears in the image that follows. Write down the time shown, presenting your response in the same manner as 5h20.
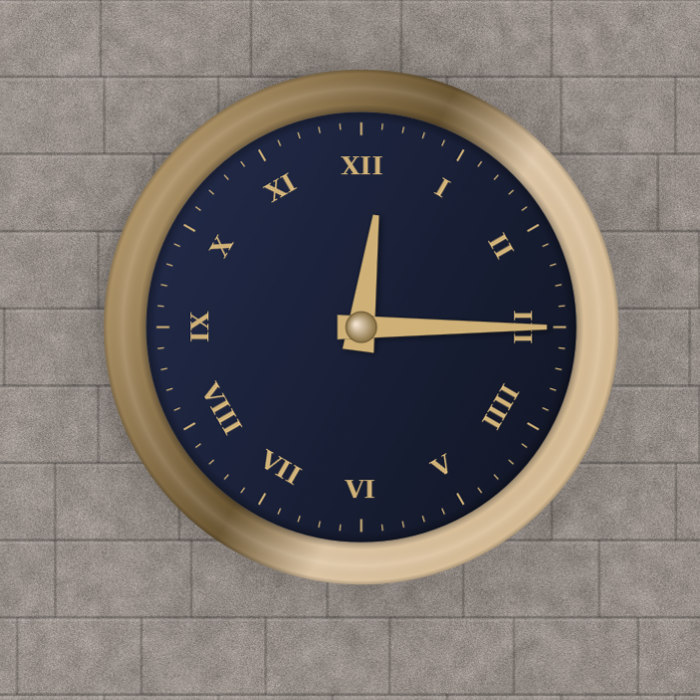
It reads 12h15
